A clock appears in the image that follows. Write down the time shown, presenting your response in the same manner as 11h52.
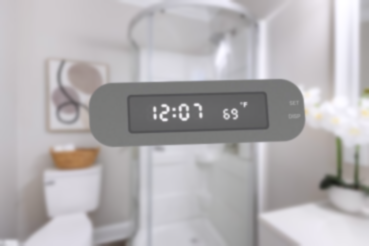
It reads 12h07
